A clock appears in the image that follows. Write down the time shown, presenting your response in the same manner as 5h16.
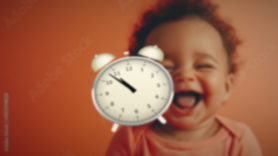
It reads 10h53
